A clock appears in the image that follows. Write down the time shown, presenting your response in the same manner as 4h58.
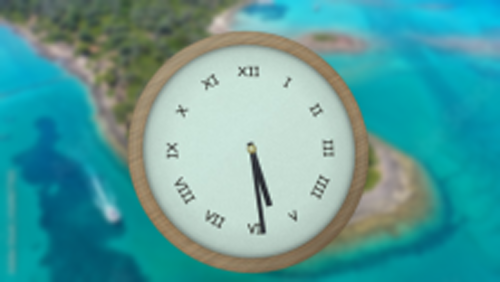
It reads 5h29
